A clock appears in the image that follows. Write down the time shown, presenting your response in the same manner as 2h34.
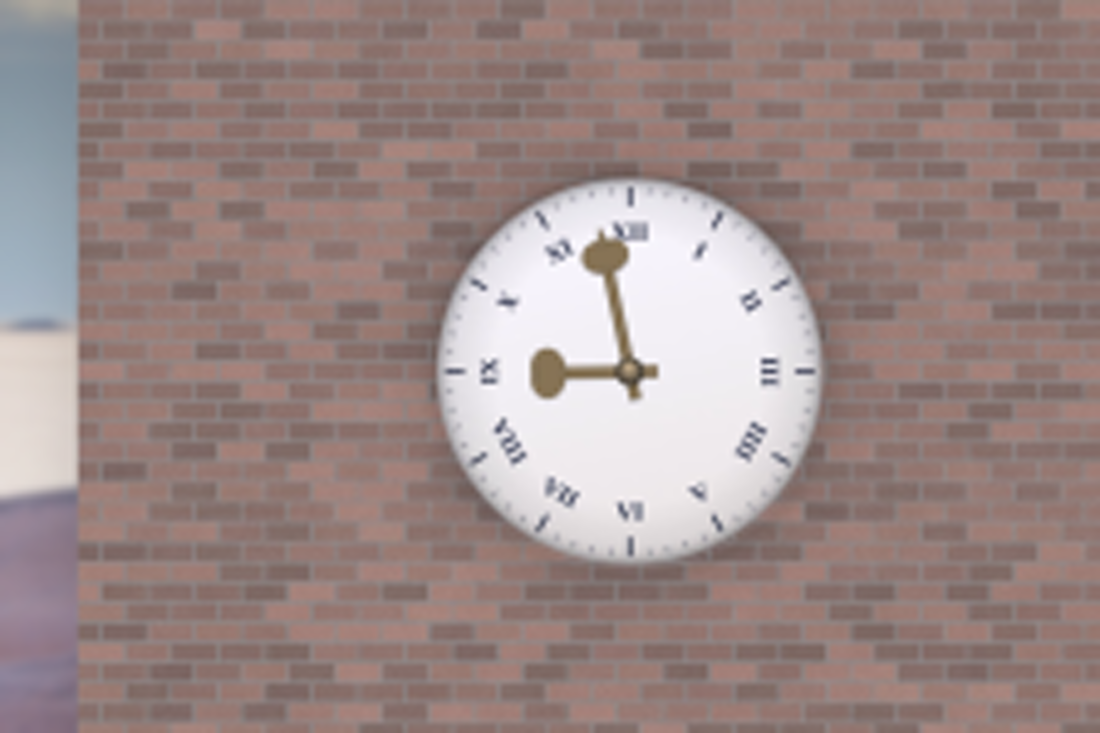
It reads 8h58
